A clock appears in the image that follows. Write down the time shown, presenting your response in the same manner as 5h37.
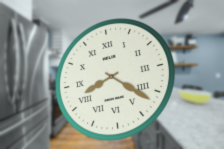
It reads 8h22
